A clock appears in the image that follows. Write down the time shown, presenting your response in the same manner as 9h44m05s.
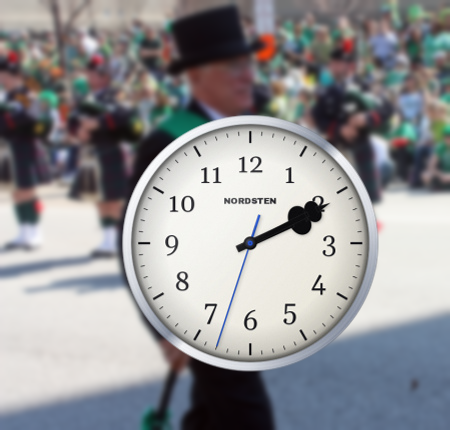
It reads 2h10m33s
